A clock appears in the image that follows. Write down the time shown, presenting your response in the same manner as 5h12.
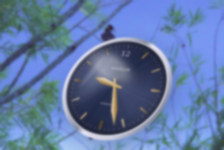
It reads 9h27
